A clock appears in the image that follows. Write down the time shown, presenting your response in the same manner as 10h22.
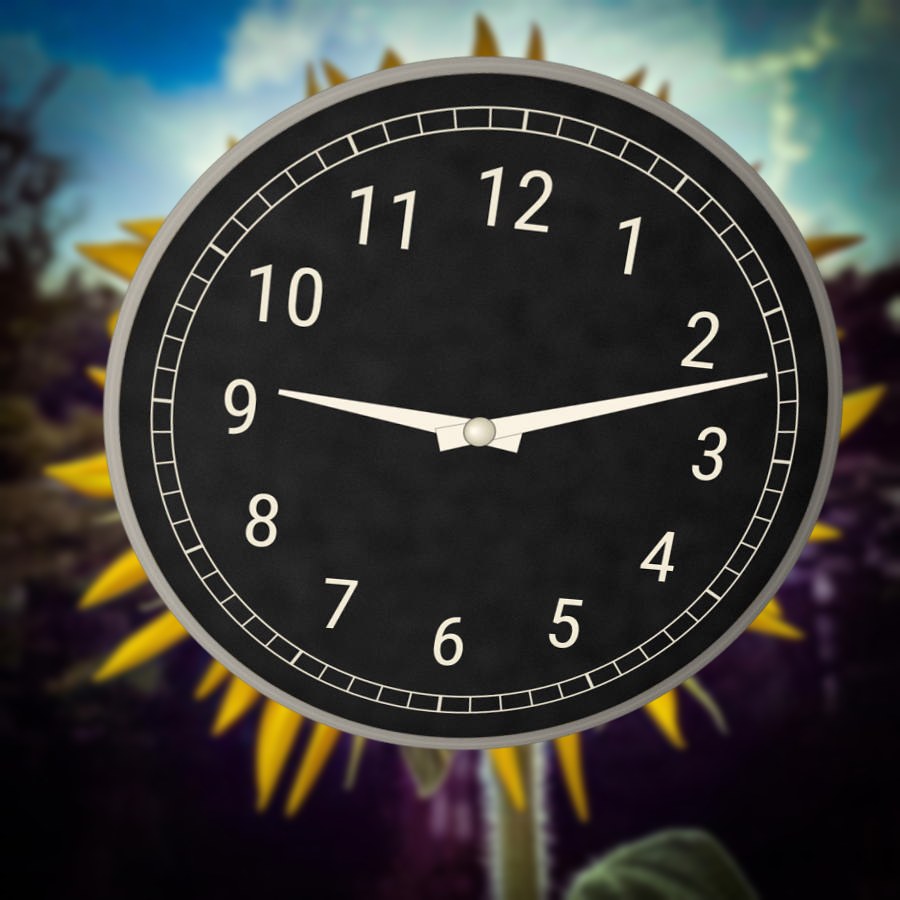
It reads 9h12
